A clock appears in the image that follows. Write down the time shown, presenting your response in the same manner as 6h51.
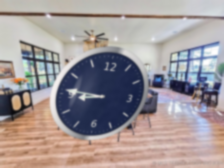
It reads 8h46
